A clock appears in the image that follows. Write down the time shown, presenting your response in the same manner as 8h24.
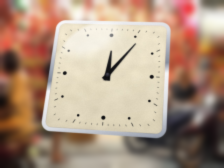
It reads 12h06
